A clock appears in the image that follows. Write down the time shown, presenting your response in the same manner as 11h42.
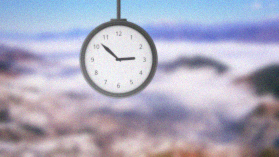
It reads 2h52
